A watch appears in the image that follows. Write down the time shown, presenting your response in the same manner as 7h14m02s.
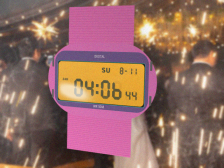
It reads 4h06m44s
